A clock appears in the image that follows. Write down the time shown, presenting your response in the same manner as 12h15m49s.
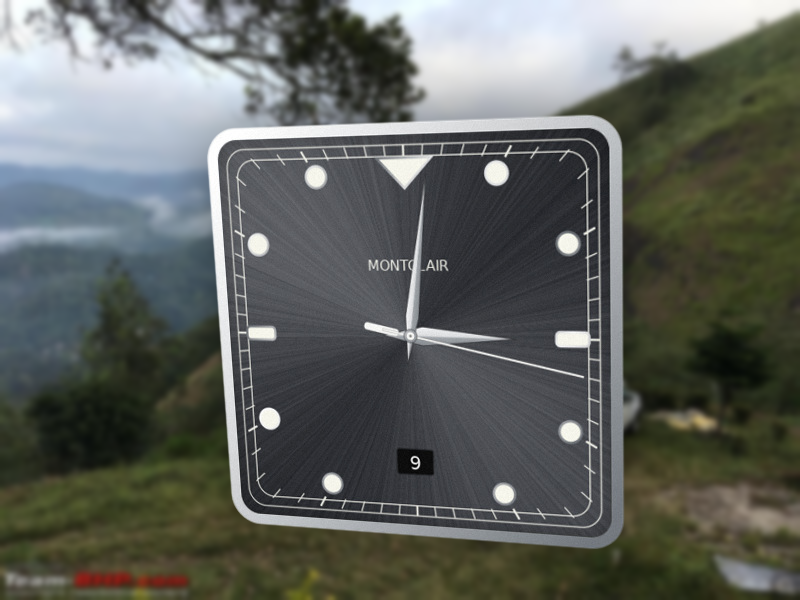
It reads 3h01m17s
